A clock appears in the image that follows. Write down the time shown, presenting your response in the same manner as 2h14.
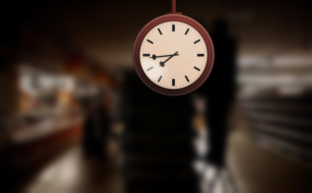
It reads 7h44
